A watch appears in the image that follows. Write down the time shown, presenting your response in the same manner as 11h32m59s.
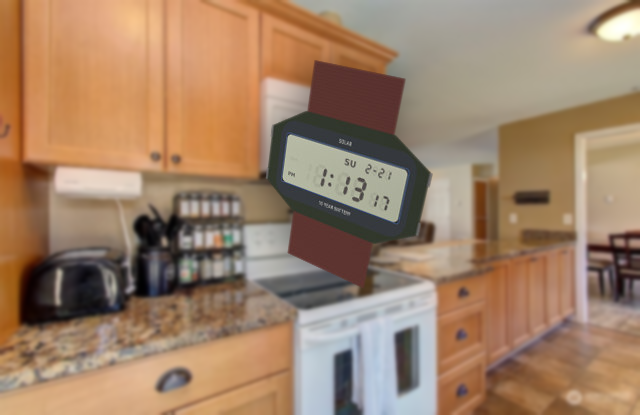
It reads 1h13m17s
